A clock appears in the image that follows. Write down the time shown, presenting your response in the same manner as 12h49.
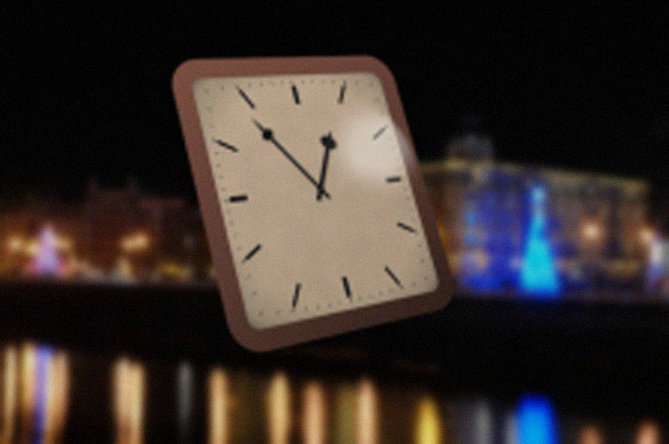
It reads 12h54
